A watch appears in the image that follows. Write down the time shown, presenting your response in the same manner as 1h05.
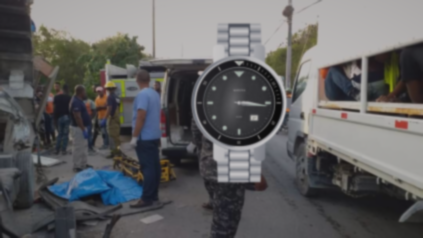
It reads 3h16
